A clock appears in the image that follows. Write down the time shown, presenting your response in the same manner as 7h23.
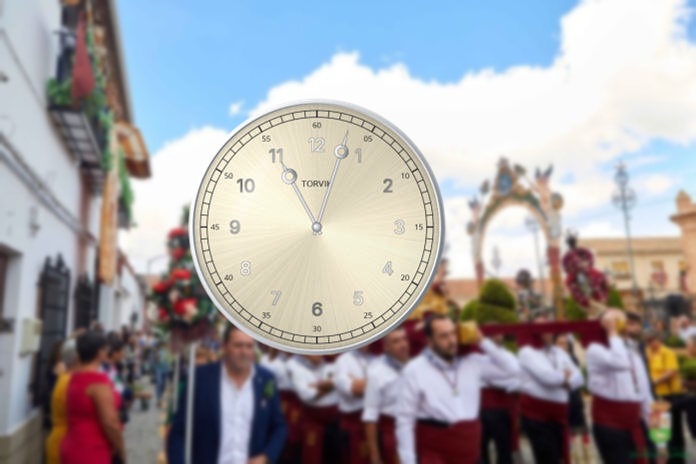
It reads 11h03
